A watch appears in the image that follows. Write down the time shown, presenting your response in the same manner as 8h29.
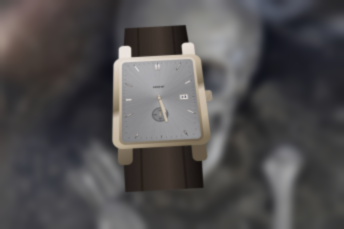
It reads 5h28
